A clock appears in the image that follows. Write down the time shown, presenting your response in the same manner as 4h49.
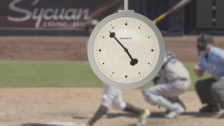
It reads 4h53
